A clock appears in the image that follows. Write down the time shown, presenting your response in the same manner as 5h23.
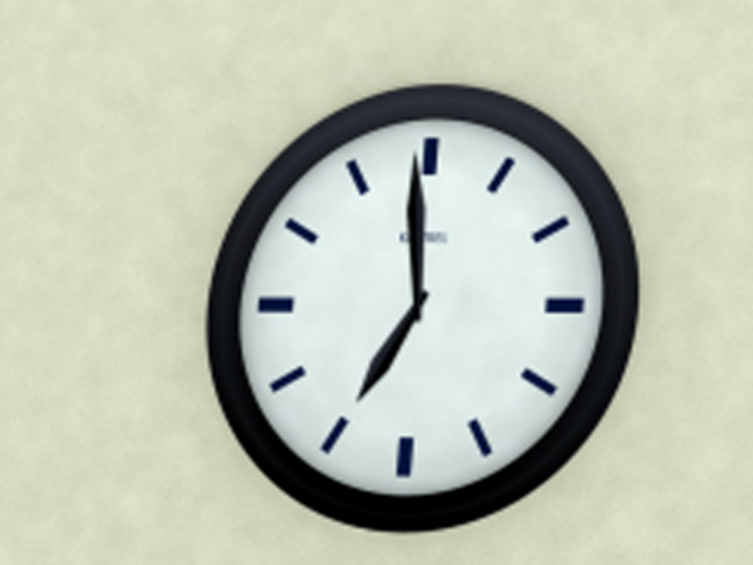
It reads 6h59
